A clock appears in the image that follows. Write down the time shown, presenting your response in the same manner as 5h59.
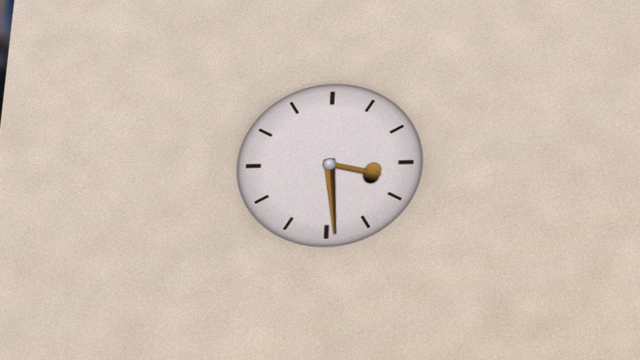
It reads 3h29
